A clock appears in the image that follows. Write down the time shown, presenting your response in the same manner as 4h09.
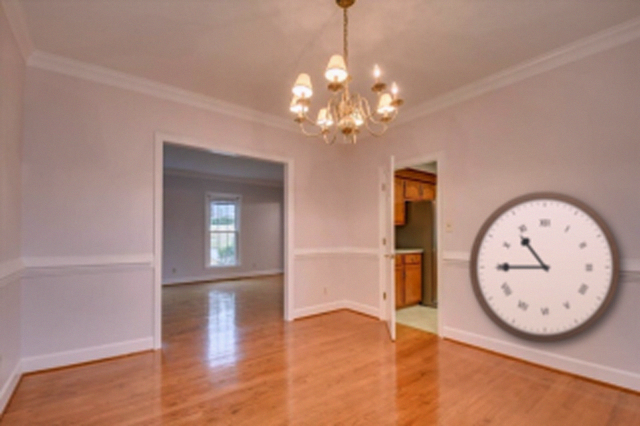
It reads 10h45
